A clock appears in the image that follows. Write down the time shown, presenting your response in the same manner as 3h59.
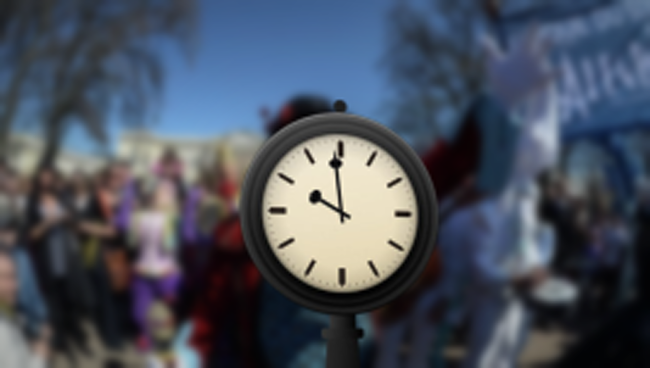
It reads 9h59
